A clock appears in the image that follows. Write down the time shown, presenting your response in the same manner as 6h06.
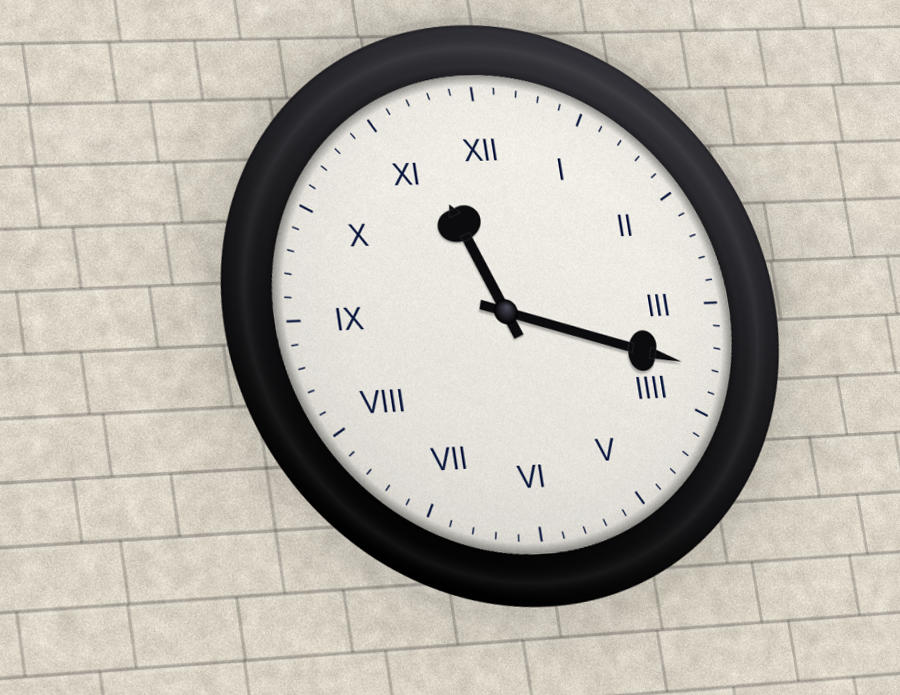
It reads 11h18
